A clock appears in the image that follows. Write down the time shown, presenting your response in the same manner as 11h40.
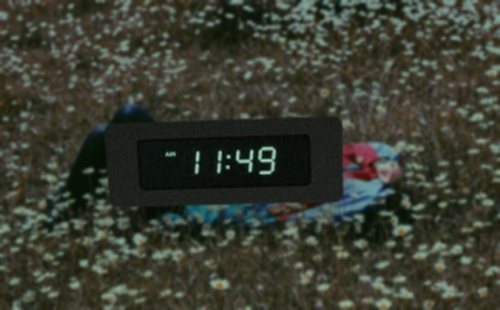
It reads 11h49
